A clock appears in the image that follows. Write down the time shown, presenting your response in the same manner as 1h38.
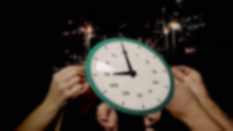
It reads 9h00
